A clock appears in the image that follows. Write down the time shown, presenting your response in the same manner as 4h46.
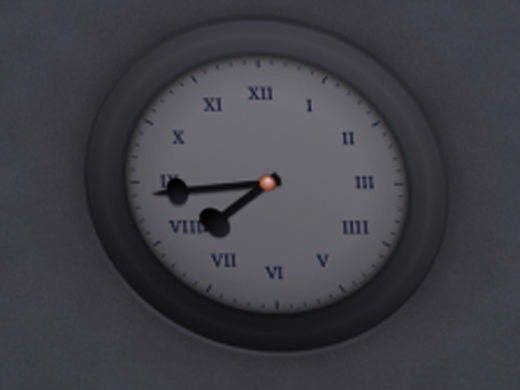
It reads 7h44
